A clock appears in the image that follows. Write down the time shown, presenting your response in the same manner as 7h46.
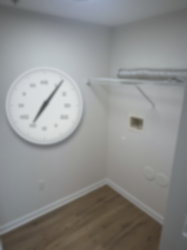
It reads 7h06
